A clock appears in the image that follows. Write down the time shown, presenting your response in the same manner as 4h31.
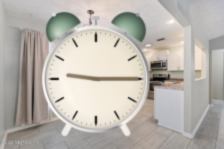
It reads 9h15
